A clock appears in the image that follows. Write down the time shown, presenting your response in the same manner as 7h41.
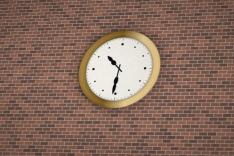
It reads 10h31
